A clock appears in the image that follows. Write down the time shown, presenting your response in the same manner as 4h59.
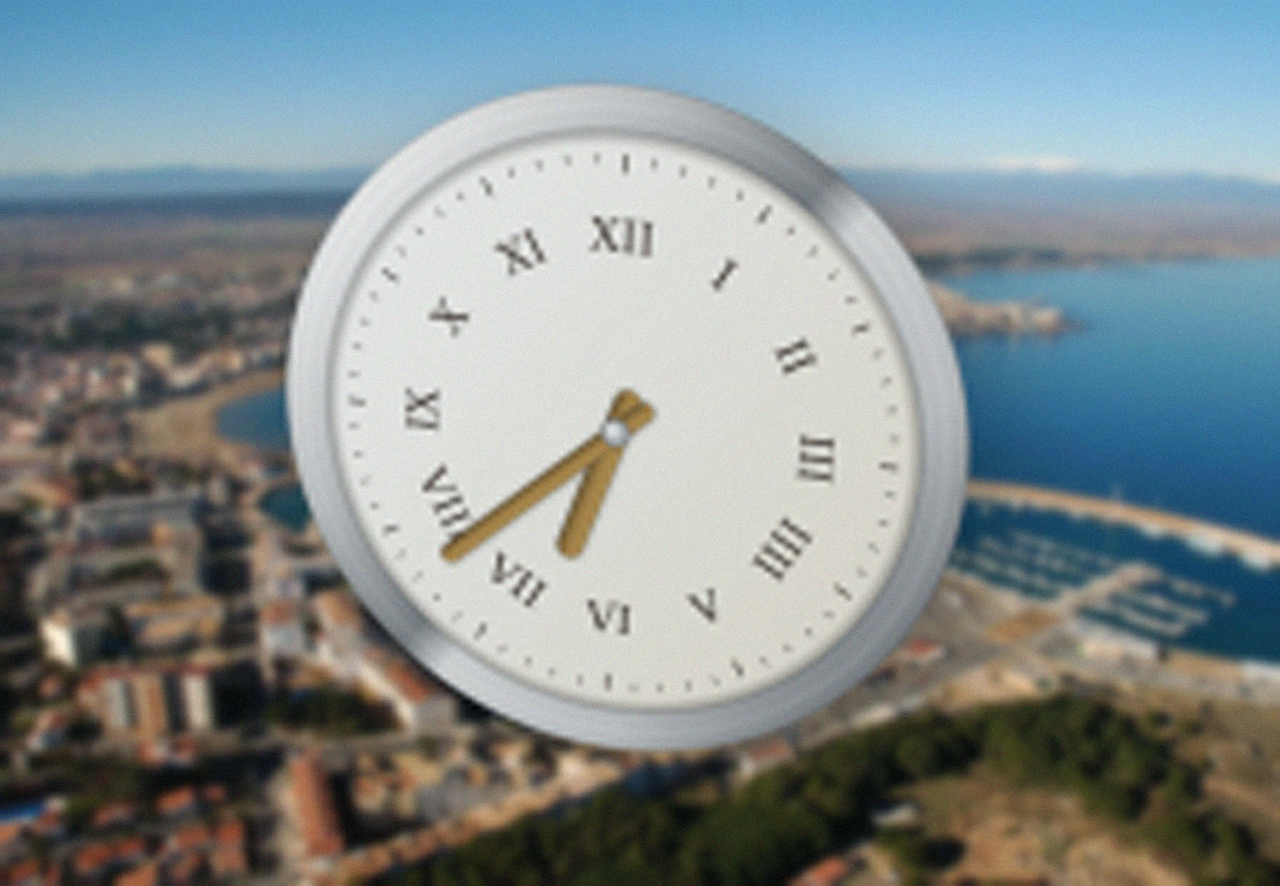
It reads 6h38
